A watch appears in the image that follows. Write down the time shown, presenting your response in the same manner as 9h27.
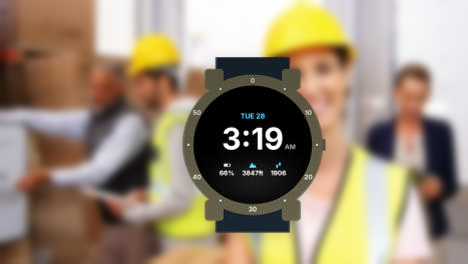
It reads 3h19
